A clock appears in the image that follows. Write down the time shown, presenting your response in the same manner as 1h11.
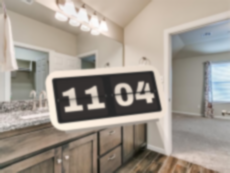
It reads 11h04
